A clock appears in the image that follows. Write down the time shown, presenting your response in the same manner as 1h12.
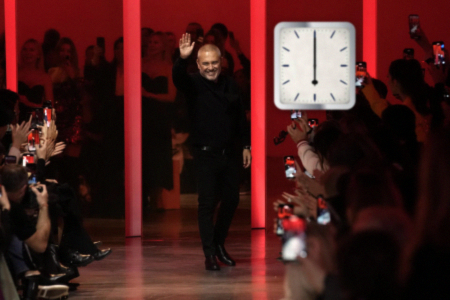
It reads 6h00
